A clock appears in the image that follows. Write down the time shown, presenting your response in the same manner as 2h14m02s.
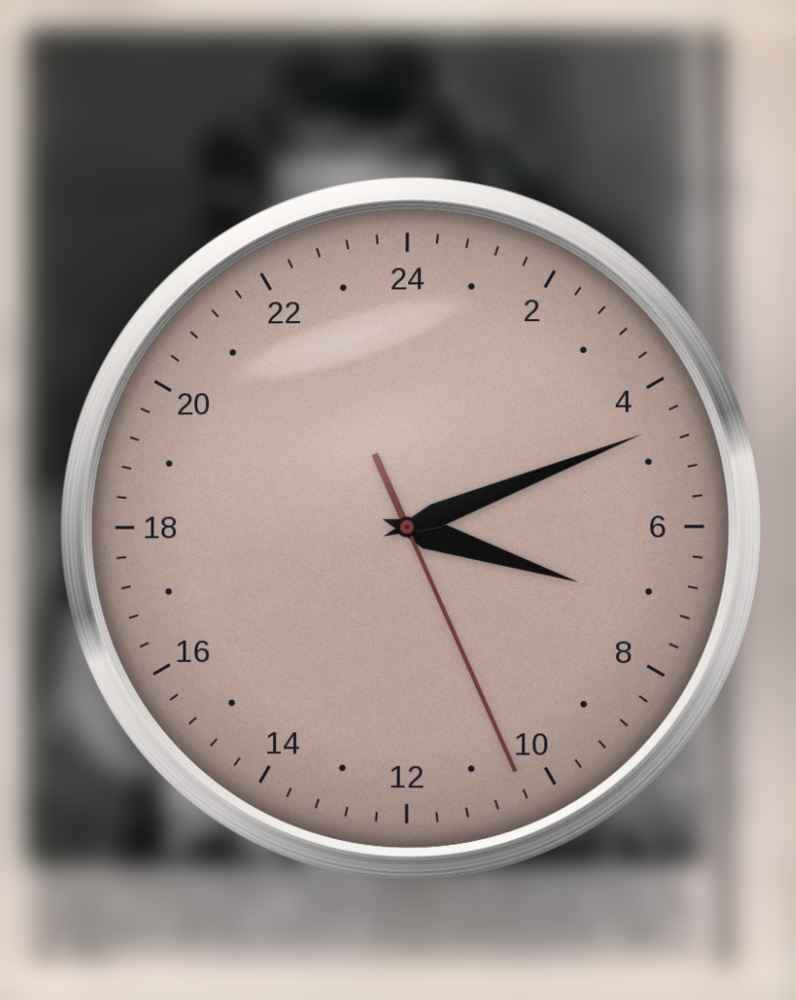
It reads 7h11m26s
